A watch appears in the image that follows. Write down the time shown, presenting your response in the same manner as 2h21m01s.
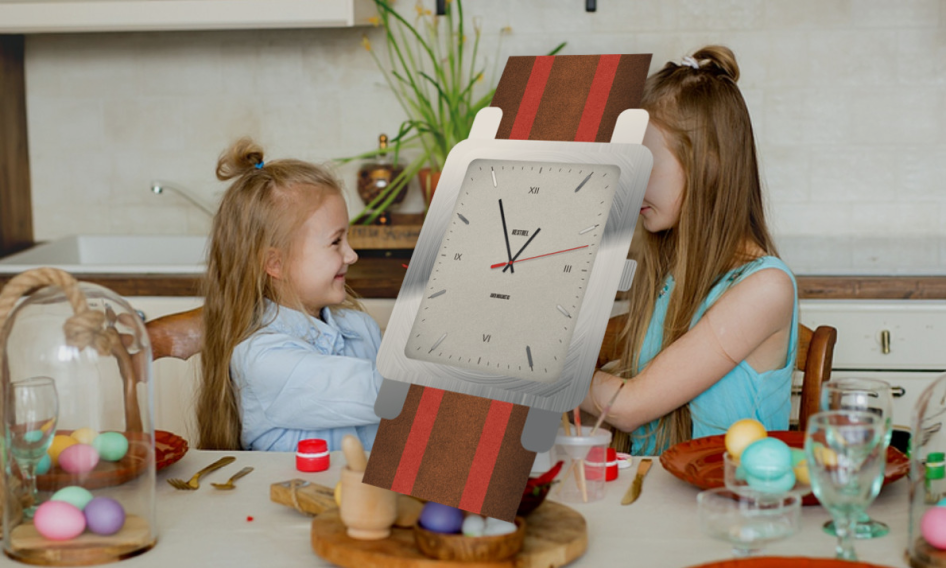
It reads 12h55m12s
